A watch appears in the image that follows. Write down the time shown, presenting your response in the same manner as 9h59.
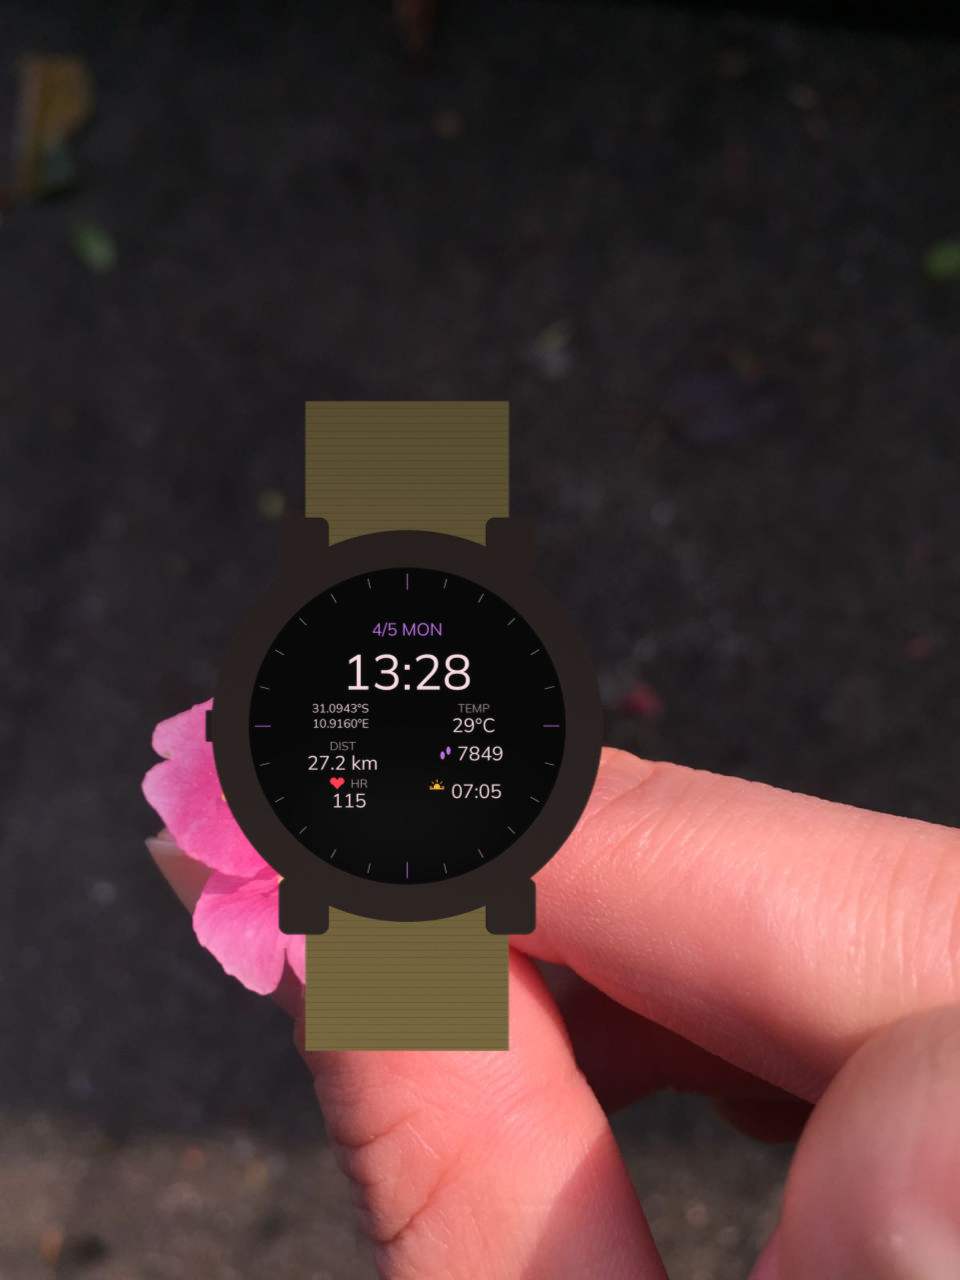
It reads 13h28
